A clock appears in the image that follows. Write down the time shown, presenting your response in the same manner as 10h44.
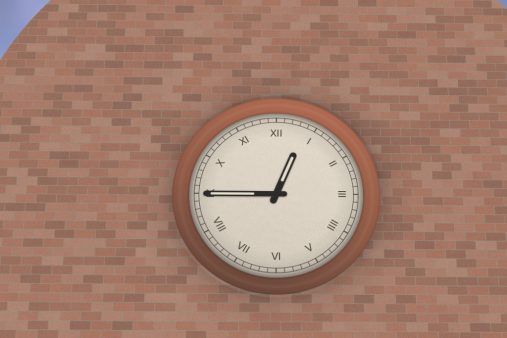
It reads 12h45
